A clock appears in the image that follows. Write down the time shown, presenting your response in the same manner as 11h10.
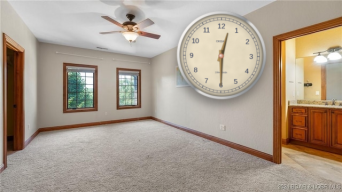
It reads 12h30
